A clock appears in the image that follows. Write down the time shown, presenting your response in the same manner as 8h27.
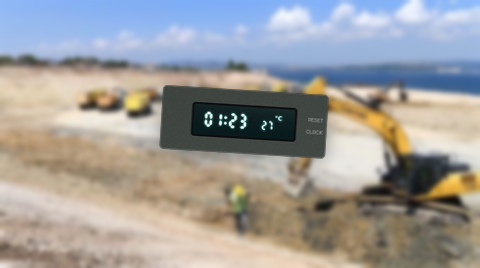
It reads 1h23
